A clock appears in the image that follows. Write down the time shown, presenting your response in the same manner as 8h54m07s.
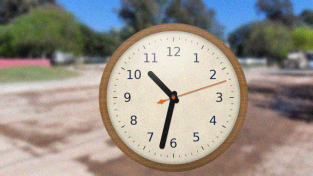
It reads 10h32m12s
